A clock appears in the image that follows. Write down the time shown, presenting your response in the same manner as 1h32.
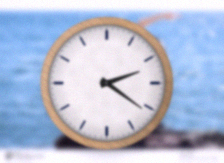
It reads 2h21
